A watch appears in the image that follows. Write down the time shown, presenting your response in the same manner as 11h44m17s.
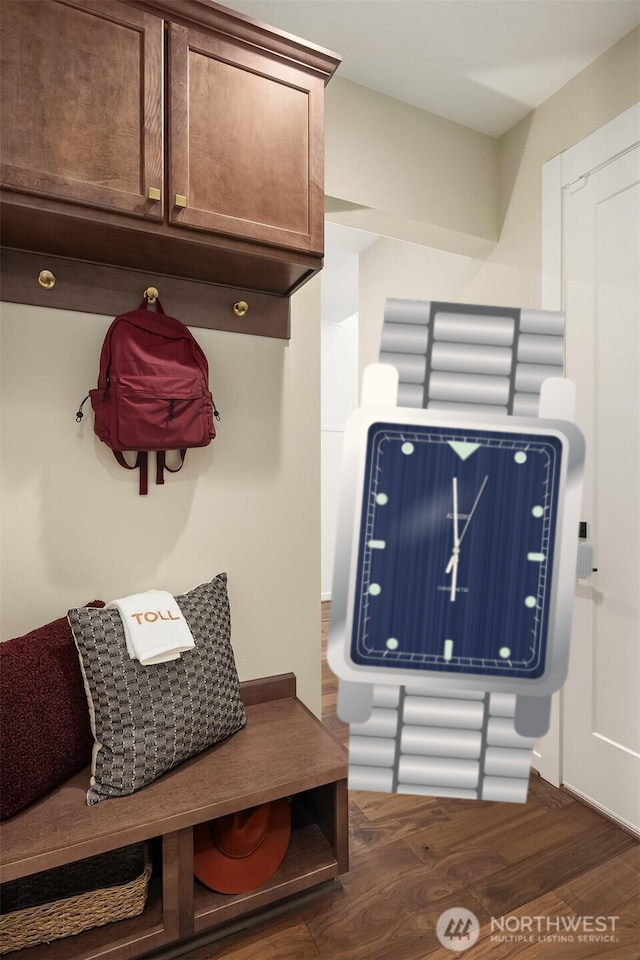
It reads 5h59m03s
